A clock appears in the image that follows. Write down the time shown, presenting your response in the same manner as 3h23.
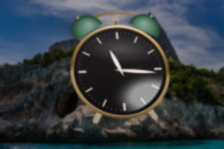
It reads 11h16
